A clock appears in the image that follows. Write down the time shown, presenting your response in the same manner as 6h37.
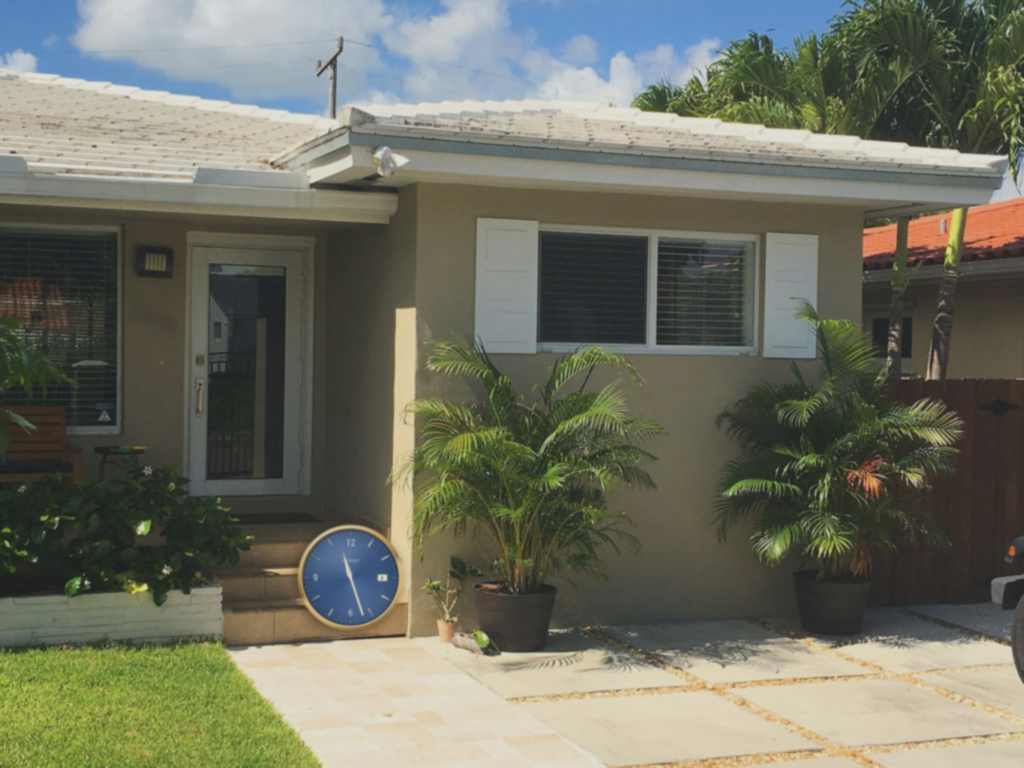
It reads 11h27
